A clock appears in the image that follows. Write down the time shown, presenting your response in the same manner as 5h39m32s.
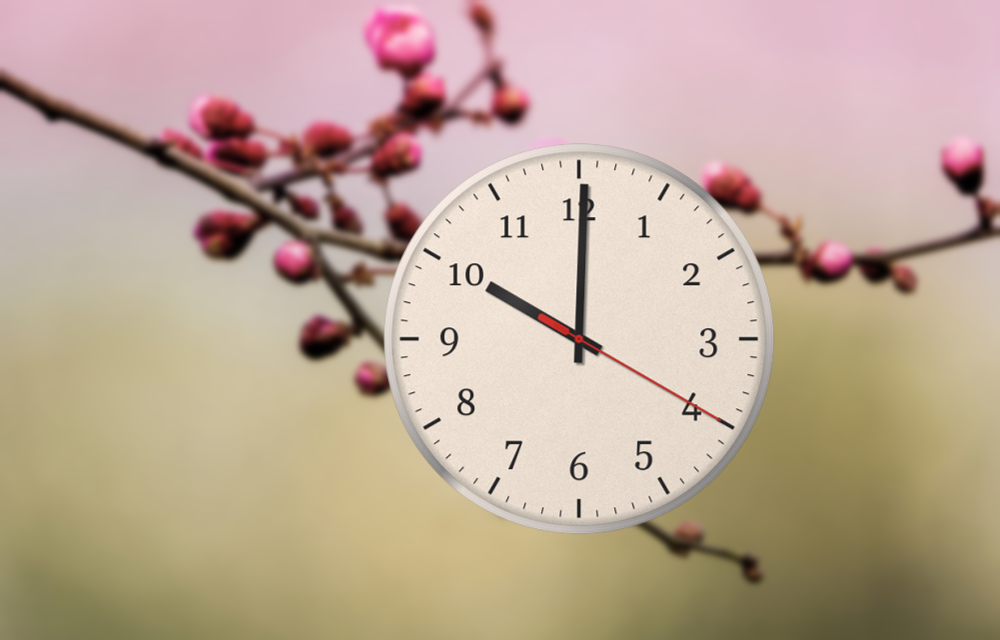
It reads 10h00m20s
